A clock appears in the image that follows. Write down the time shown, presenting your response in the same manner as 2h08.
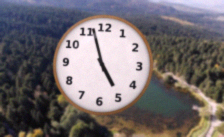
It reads 4h57
